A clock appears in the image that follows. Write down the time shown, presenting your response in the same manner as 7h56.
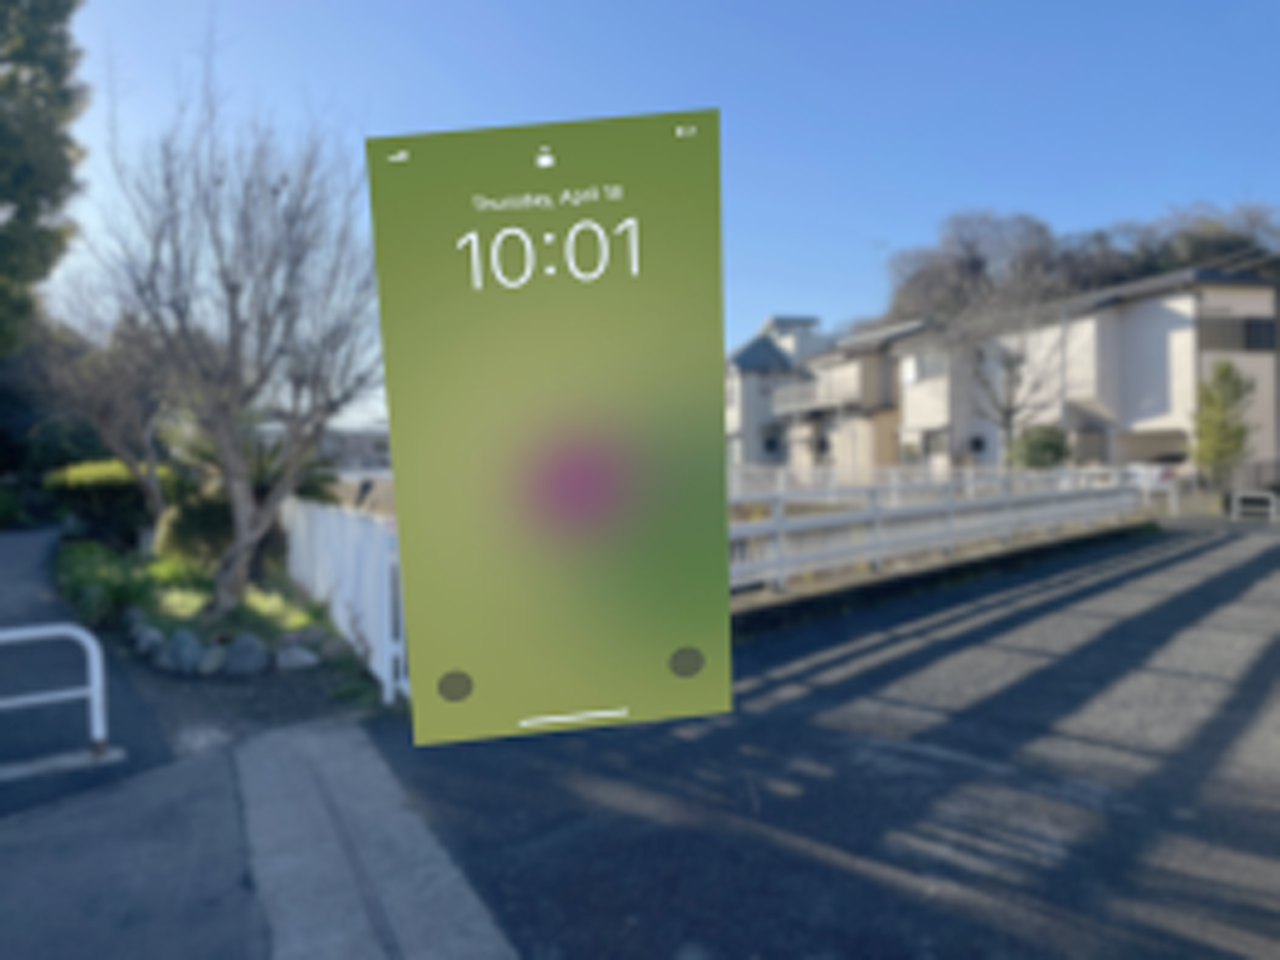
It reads 10h01
